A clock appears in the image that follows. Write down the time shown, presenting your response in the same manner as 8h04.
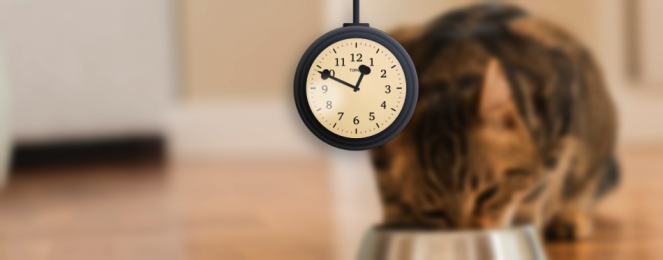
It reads 12h49
